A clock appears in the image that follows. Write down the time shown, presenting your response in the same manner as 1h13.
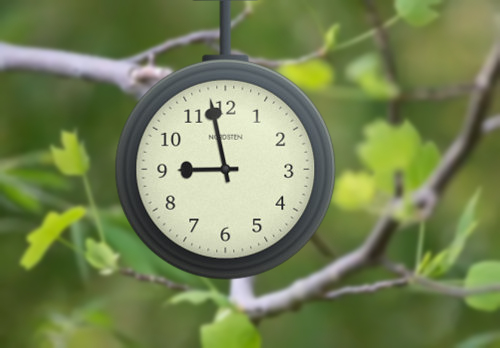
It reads 8h58
